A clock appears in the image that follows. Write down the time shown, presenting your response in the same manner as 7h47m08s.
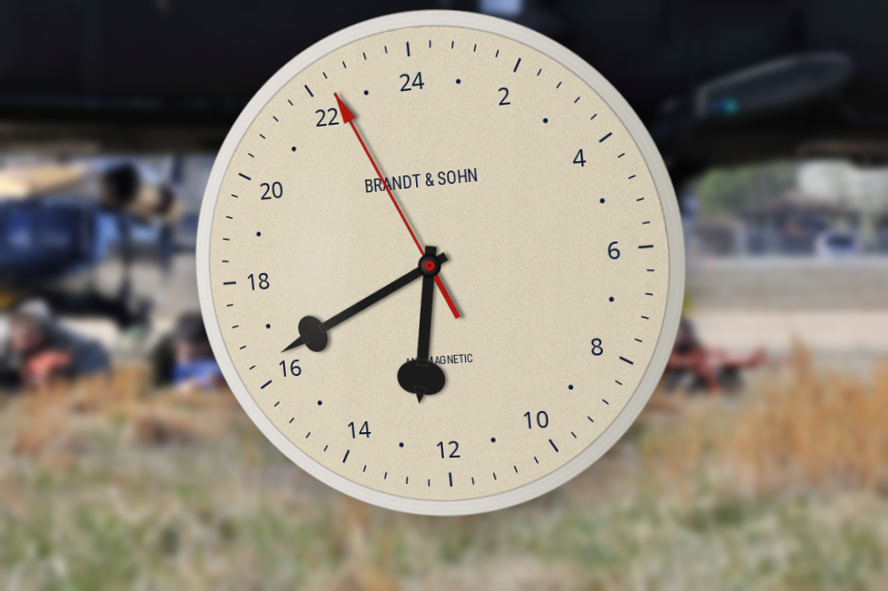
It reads 12h40m56s
